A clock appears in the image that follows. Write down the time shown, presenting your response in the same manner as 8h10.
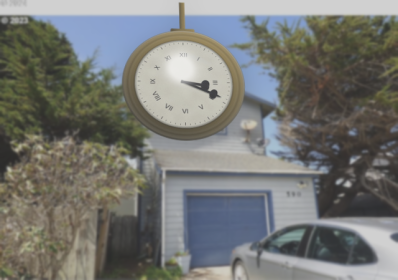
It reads 3h19
